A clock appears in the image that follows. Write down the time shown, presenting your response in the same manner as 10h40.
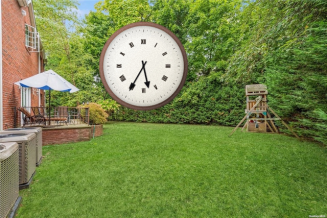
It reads 5h35
